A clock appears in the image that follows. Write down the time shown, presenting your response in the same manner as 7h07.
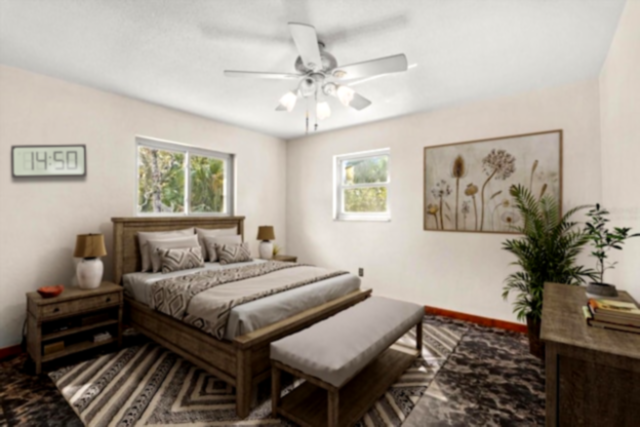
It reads 14h50
